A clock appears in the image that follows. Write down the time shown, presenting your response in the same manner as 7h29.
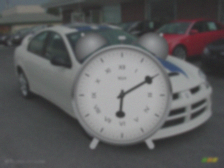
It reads 6h10
